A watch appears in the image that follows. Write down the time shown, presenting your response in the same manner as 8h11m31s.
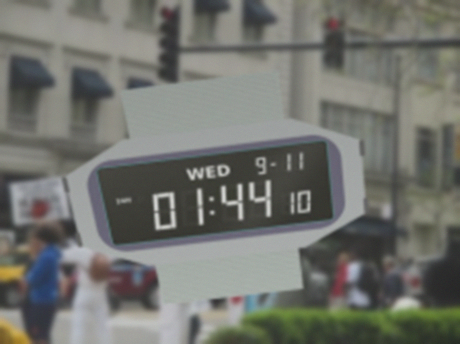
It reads 1h44m10s
